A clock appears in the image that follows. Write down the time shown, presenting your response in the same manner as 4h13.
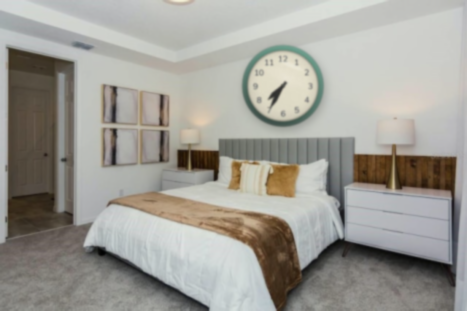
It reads 7h35
